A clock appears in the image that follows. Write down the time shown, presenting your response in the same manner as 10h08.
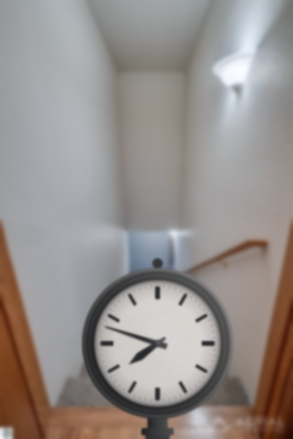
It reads 7h48
